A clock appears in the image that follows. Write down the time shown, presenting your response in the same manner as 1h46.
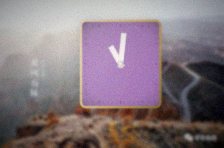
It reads 11h01
